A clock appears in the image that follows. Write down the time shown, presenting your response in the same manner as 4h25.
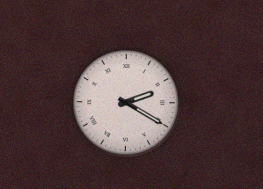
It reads 2h20
